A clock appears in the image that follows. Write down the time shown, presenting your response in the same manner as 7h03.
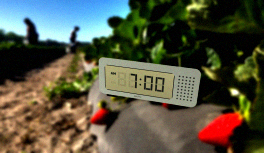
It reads 7h00
